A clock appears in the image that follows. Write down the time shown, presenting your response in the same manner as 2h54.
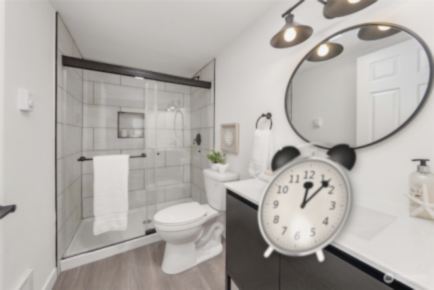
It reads 12h07
